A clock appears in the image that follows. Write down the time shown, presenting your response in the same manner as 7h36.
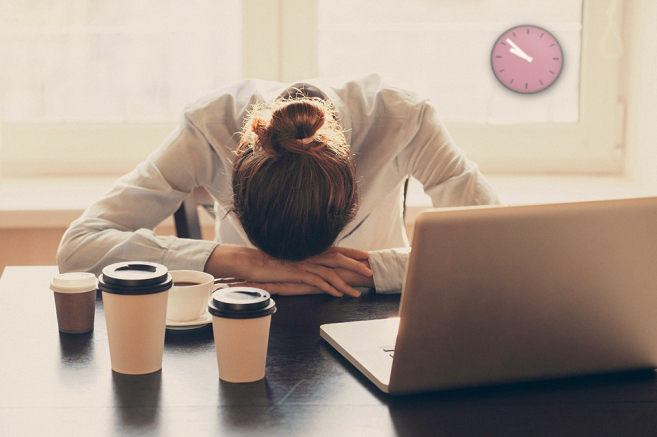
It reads 9h52
